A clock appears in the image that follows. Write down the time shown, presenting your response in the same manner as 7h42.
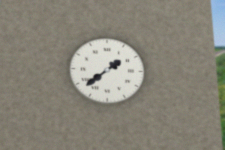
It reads 1h38
